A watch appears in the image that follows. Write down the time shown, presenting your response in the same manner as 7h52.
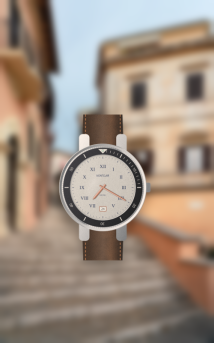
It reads 7h20
